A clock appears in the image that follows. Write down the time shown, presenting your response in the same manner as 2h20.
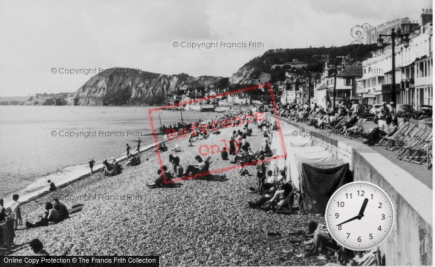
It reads 12h41
